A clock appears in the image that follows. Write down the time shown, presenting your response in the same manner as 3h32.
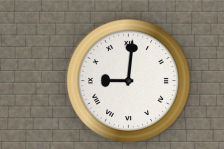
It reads 9h01
